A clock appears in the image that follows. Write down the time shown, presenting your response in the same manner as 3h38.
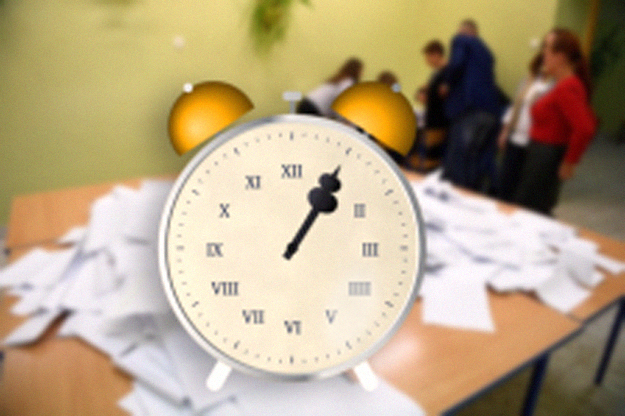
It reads 1h05
